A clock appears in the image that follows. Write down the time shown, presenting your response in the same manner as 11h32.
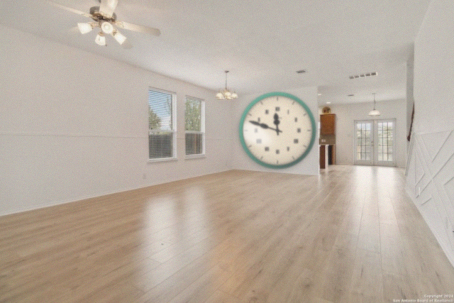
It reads 11h48
